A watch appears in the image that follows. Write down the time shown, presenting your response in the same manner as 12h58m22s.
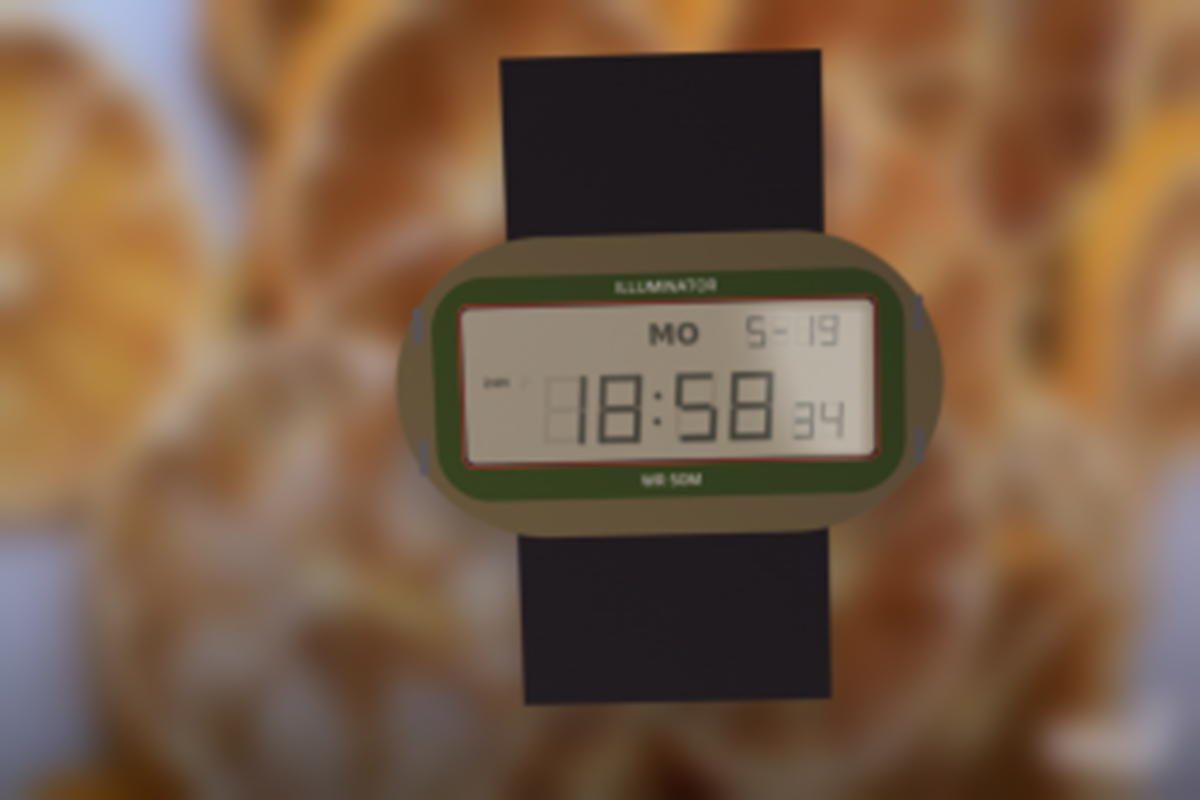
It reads 18h58m34s
